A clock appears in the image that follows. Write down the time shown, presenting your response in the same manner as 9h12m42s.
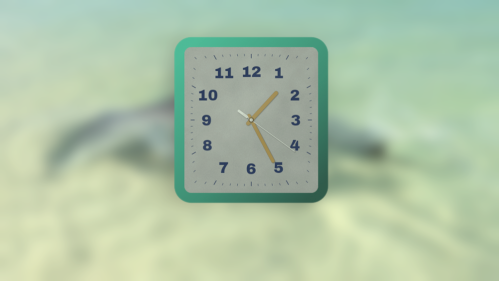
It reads 1h25m21s
